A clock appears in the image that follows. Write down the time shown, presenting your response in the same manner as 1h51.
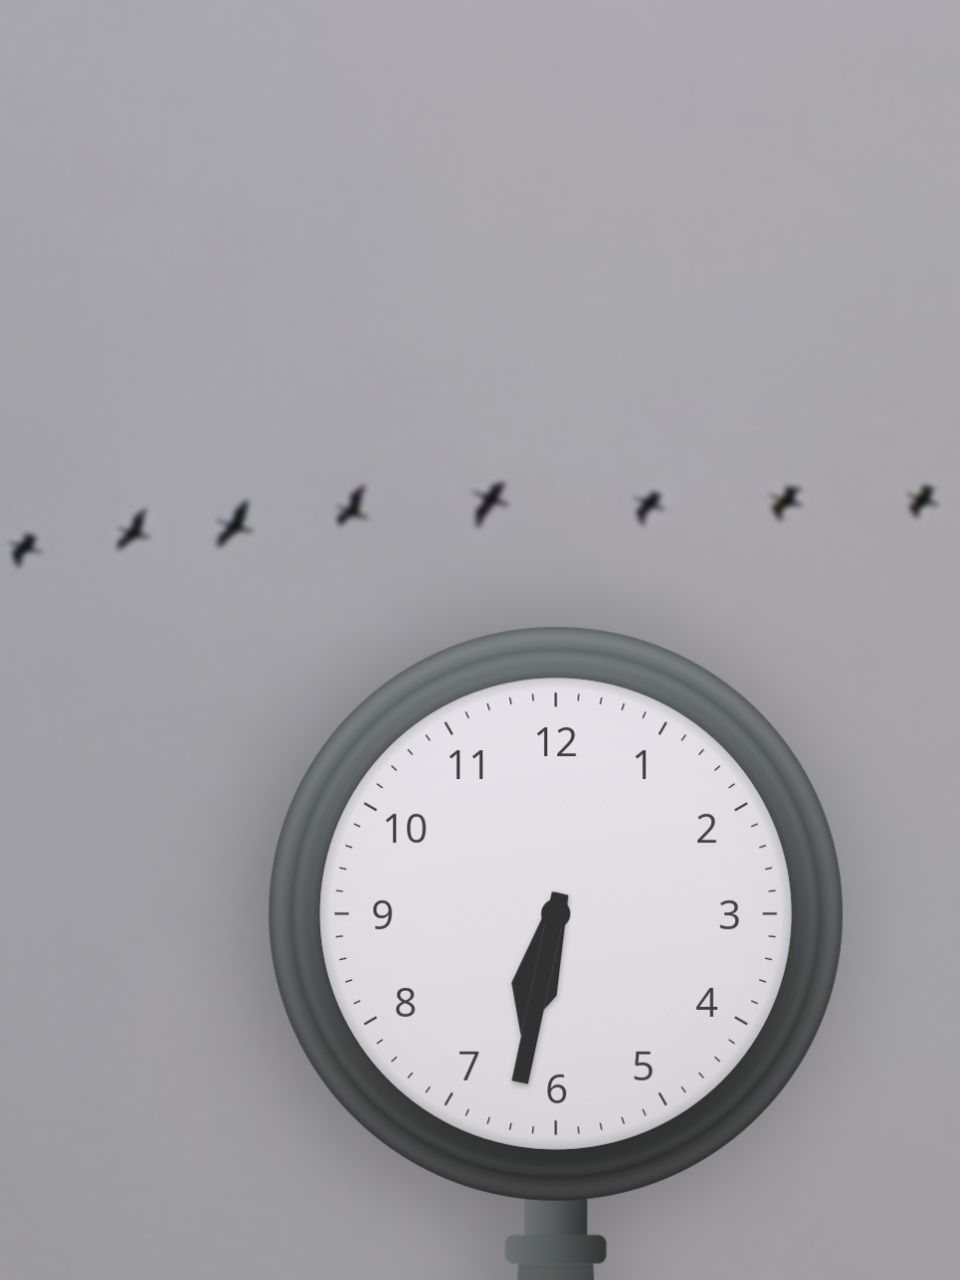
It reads 6h32
